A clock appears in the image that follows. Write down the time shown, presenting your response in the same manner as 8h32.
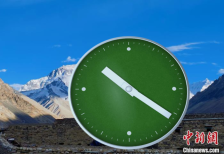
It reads 10h21
